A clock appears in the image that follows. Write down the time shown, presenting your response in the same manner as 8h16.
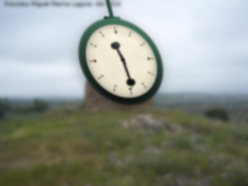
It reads 11h29
